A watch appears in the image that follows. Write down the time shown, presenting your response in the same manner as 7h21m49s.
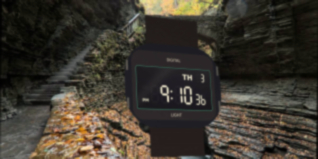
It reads 9h10m36s
